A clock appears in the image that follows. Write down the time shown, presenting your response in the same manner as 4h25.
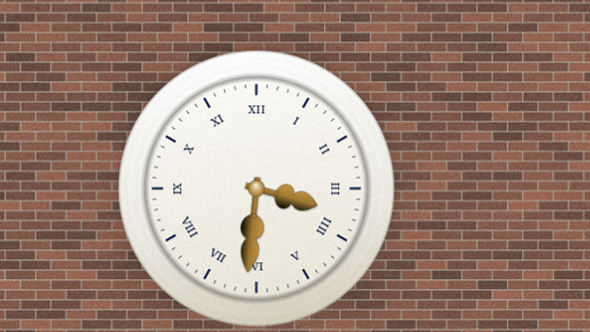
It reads 3h31
